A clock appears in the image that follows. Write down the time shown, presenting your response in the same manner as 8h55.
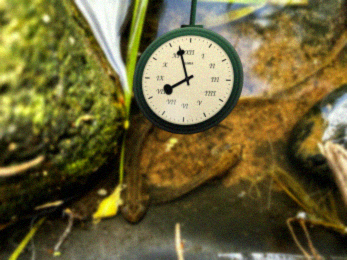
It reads 7h57
